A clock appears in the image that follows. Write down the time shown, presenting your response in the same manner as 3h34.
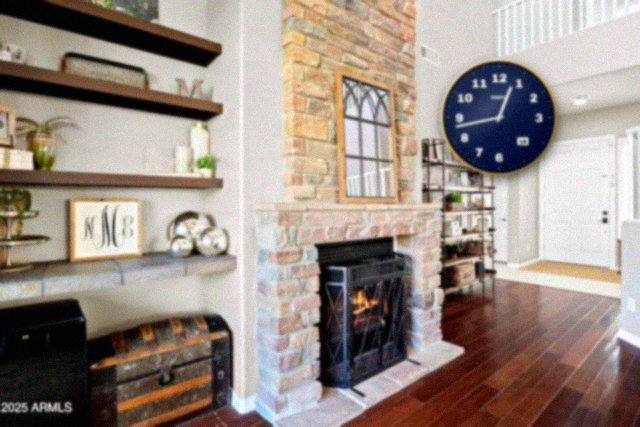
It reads 12h43
